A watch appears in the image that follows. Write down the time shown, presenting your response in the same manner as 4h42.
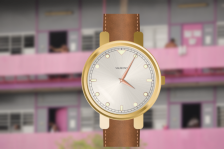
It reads 4h05
